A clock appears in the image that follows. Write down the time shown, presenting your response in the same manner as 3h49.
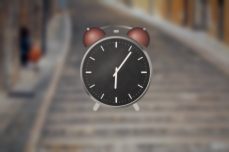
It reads 6h06
